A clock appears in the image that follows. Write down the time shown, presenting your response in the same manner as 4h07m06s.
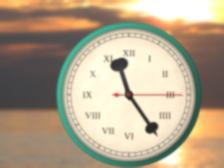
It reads 11h24m15s
